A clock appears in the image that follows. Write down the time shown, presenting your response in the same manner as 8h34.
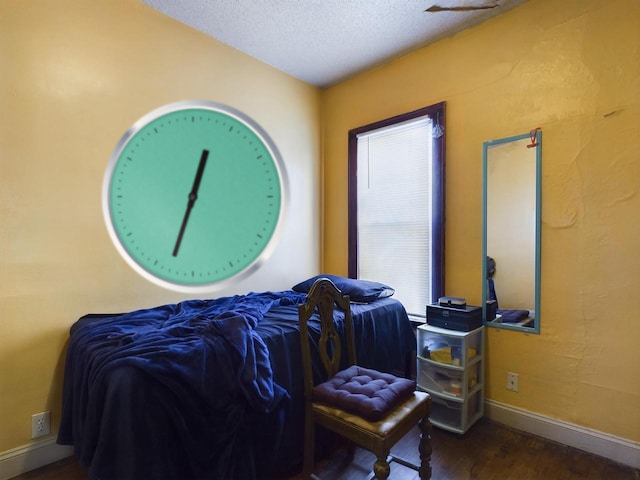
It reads 12h33
